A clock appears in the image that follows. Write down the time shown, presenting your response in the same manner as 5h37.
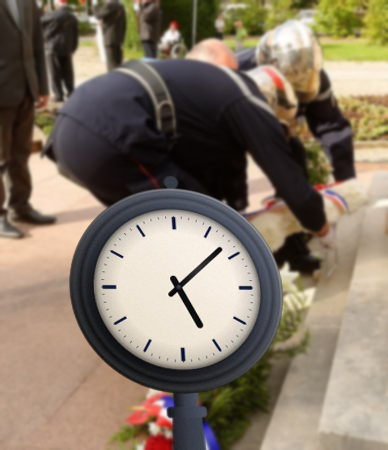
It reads 5h08
